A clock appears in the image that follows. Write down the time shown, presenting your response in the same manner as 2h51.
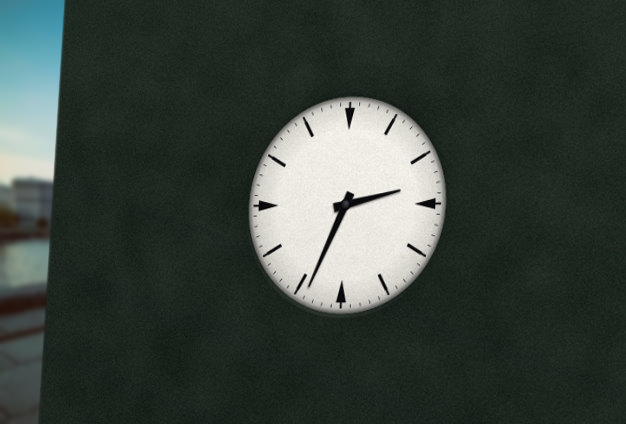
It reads 2h34
